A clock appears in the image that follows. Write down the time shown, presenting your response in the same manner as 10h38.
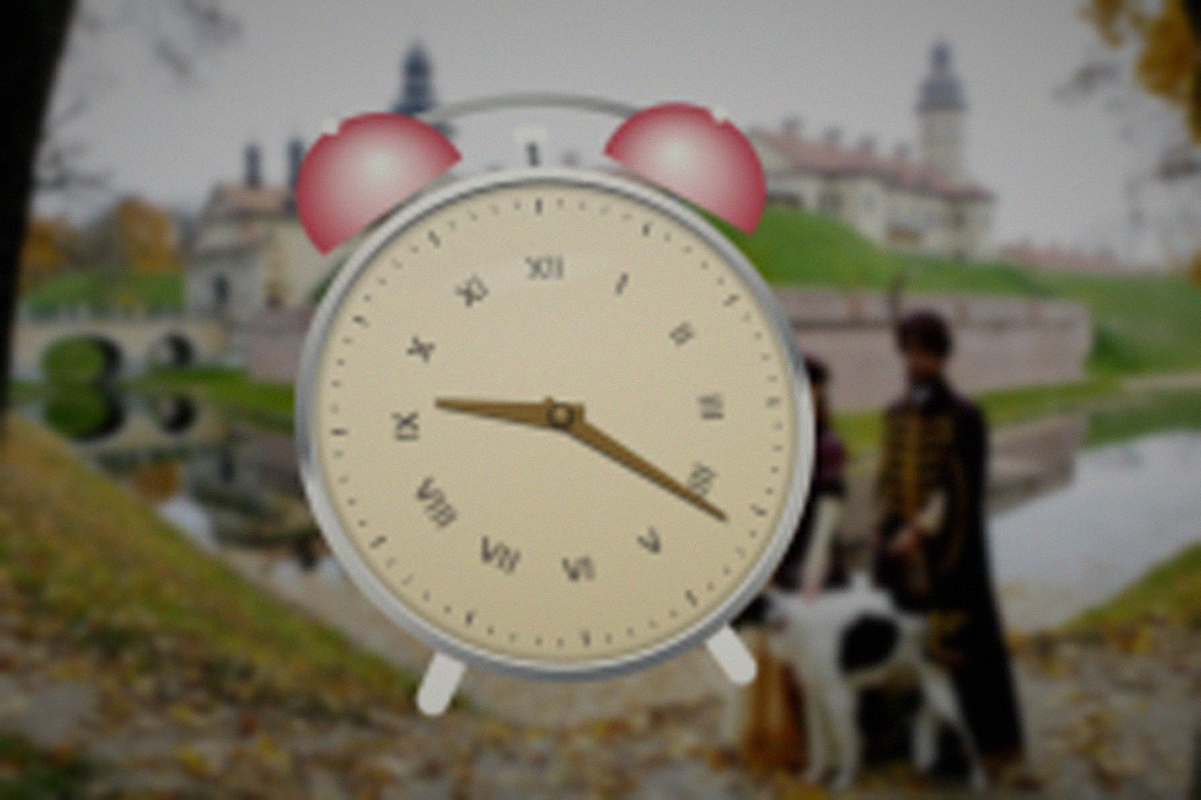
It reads 9h21
